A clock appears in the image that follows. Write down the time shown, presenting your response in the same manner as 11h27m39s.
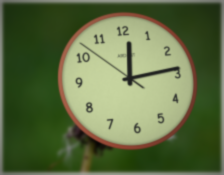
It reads 12h13m52s
